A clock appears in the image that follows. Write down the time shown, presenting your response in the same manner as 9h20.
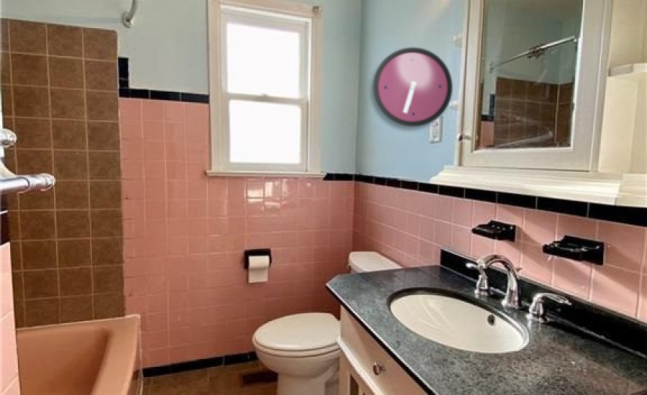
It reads 6h33
